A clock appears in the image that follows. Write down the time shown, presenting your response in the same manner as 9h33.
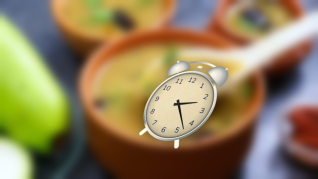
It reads 2h23
